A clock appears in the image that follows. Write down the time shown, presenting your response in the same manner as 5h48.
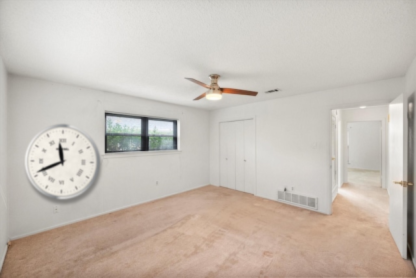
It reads 11h41
